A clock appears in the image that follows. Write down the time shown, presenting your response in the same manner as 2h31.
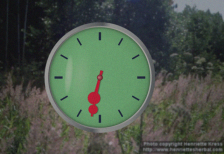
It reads 6h32
